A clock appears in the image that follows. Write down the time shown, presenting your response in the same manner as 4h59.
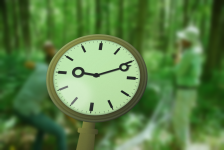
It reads 9h11
